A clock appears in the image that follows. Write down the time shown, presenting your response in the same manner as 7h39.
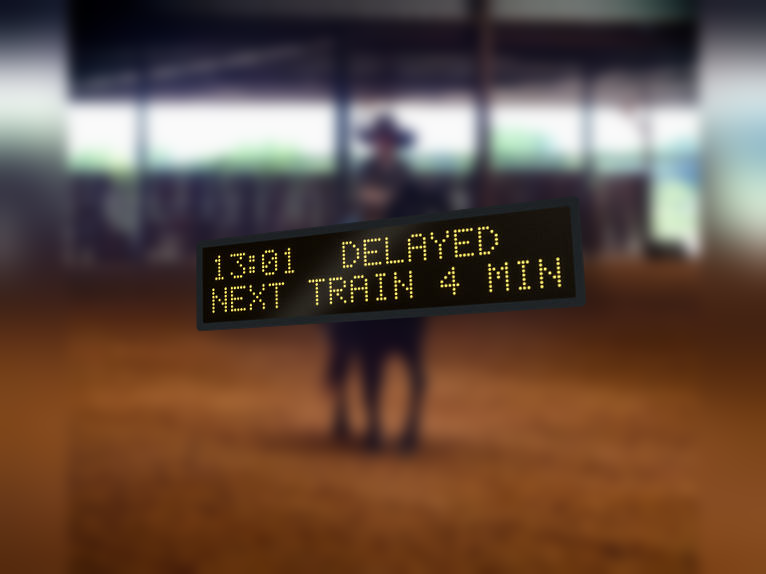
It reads 13h01
